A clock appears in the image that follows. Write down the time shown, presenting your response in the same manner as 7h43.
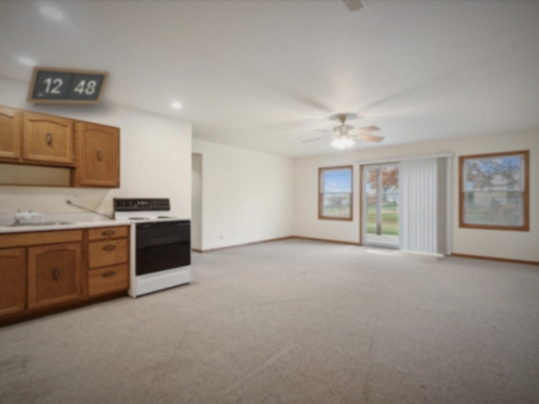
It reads 12h48
